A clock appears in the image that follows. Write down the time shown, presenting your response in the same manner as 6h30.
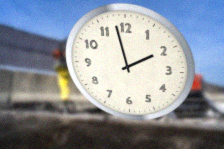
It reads 1h58
